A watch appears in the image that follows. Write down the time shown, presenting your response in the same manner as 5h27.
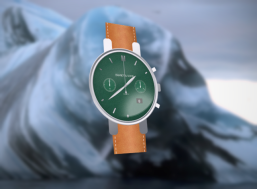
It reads 1h39
